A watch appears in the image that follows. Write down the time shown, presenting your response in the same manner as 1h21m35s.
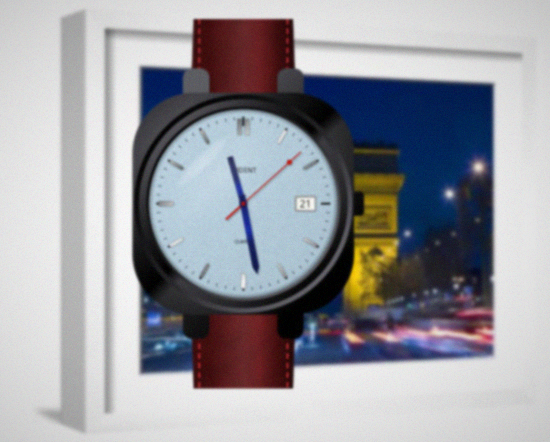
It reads 11h28m08s
